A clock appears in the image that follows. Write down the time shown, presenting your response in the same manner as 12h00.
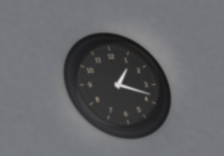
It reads 1h18
